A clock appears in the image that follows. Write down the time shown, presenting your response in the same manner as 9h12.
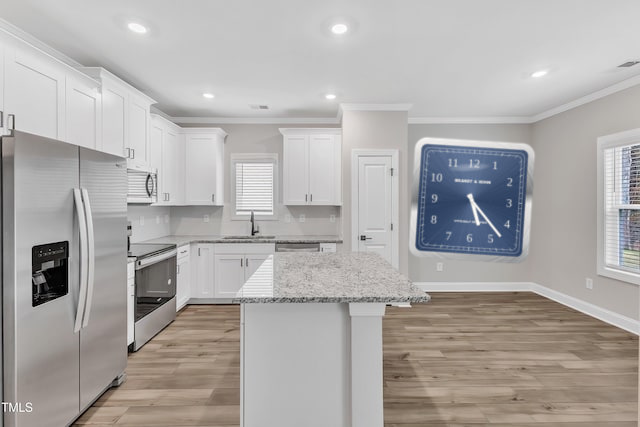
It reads 5h23
